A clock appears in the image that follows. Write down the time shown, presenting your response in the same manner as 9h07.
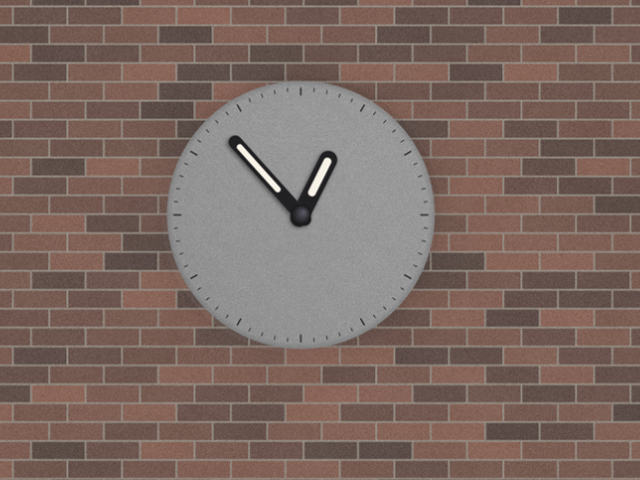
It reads 12h53
